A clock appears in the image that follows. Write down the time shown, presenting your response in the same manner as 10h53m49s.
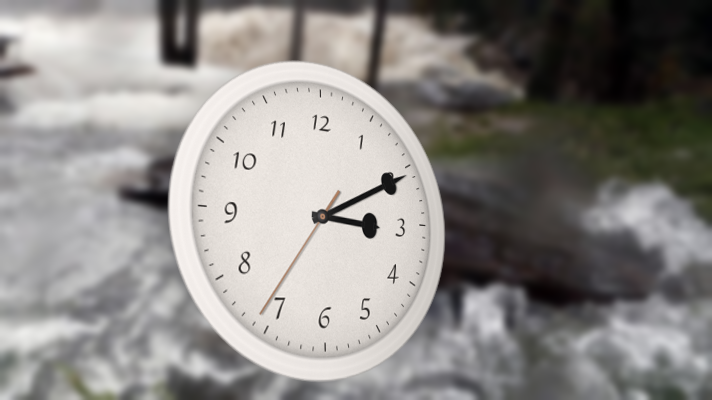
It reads 3h10m36s
